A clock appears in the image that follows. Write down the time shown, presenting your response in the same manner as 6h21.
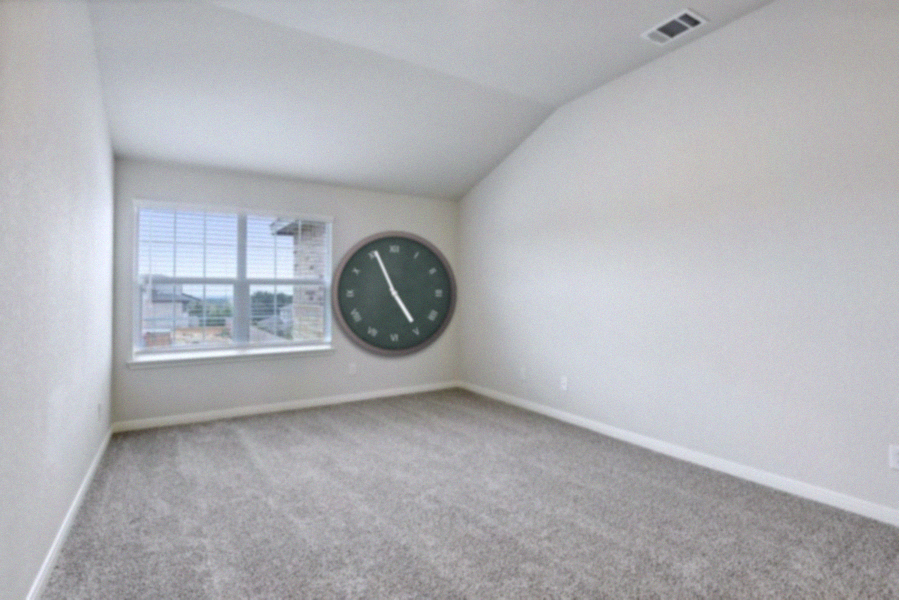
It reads 4h56
